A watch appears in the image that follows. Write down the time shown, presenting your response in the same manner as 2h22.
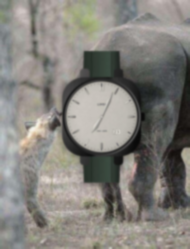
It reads 7h04
